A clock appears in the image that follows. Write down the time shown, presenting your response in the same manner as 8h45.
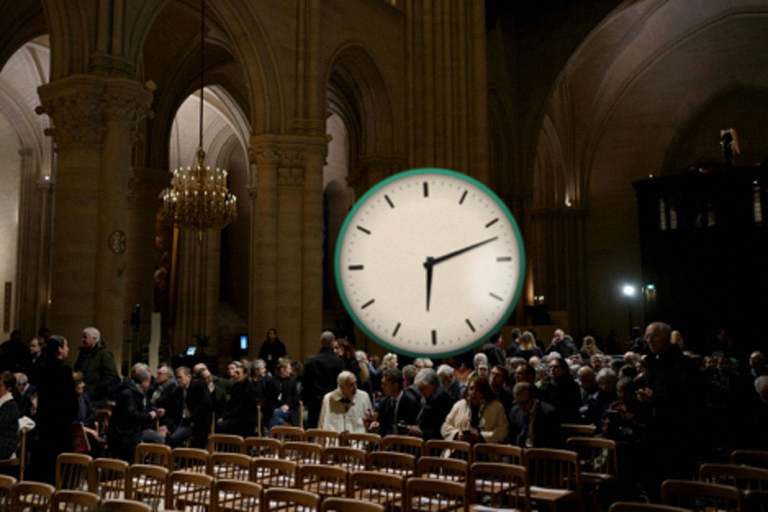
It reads 6h12
